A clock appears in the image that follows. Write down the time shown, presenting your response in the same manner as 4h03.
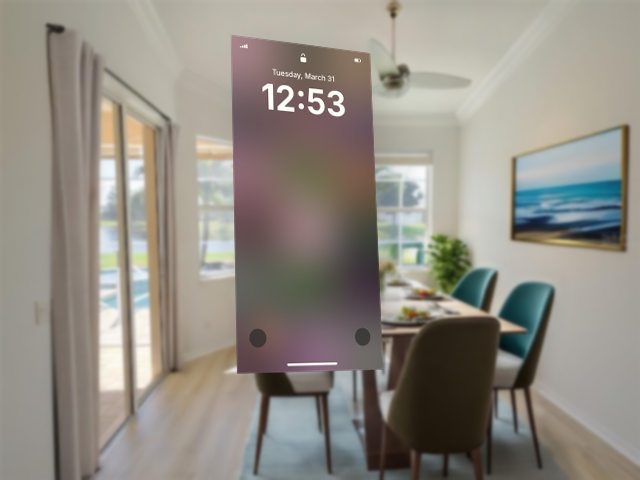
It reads 12h53
